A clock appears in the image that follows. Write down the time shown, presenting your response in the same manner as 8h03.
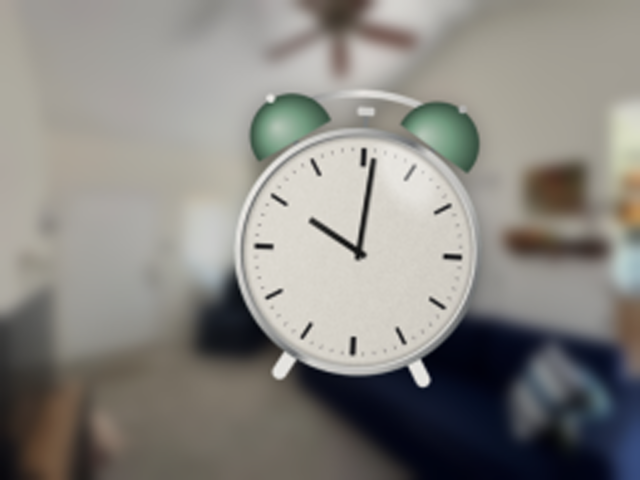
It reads 10h01
